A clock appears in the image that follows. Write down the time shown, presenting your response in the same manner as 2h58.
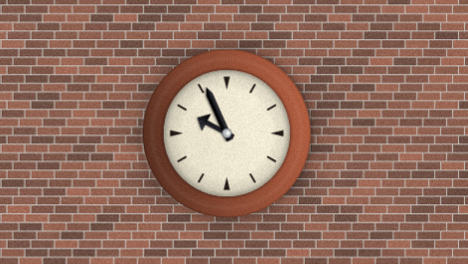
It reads 9h56
